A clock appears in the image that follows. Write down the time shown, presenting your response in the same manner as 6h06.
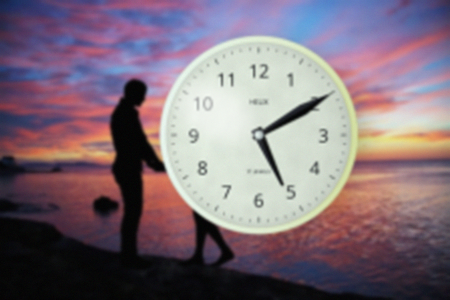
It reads 5h10
